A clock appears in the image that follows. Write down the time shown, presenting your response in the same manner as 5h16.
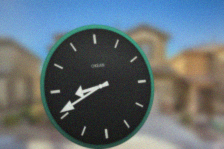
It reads 8h41
